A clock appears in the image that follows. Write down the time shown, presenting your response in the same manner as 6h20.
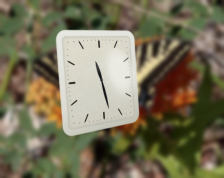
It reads 11h28
